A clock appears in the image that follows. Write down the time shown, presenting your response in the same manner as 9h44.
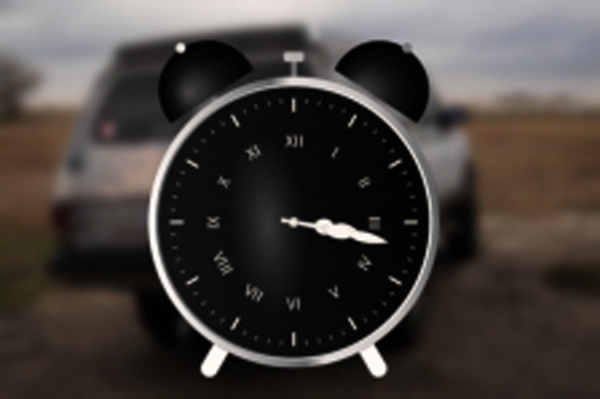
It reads 3h17
